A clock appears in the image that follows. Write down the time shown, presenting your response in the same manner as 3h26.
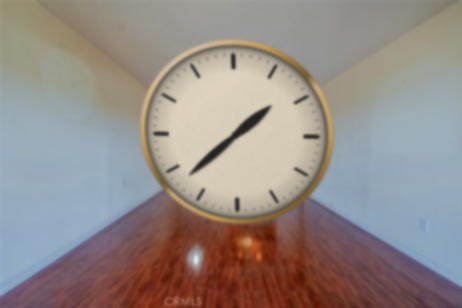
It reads 1h38
